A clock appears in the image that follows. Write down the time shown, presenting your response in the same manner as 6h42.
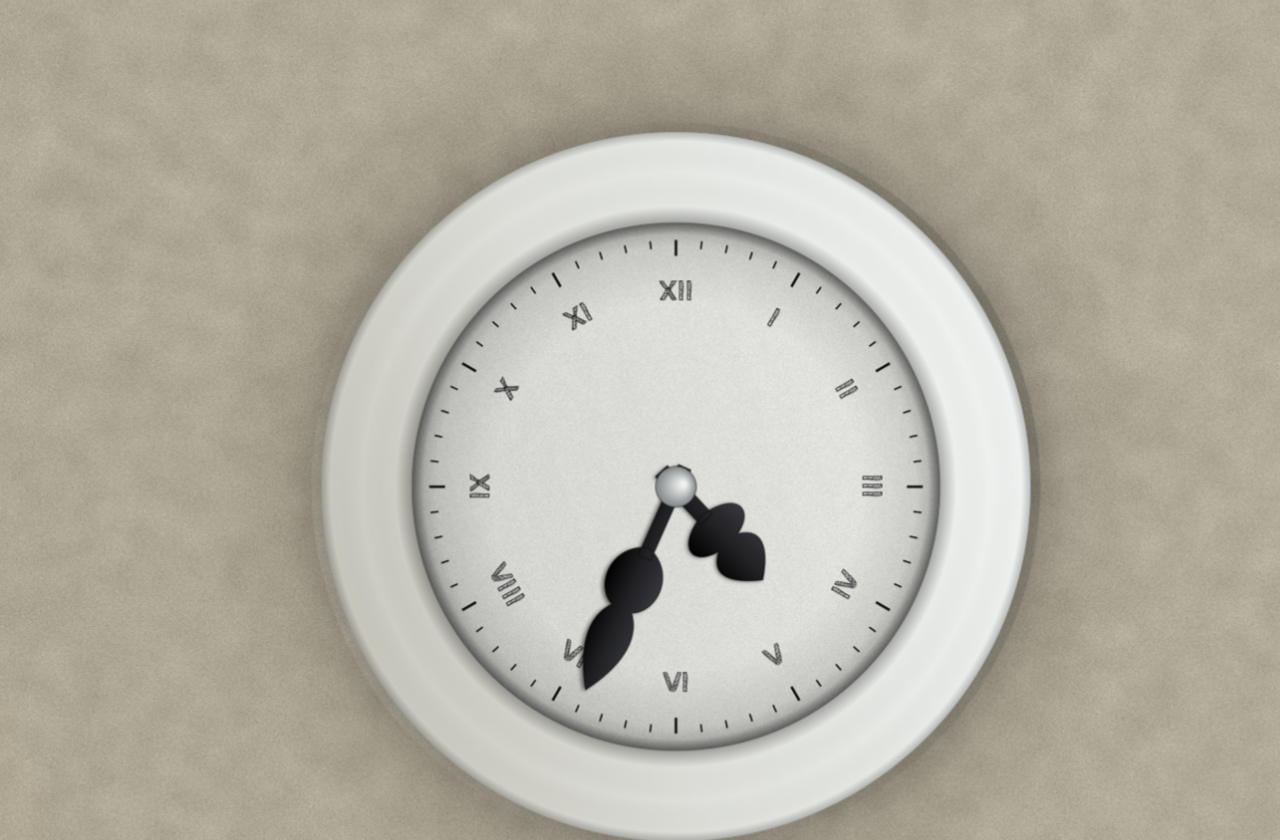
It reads 4h34
